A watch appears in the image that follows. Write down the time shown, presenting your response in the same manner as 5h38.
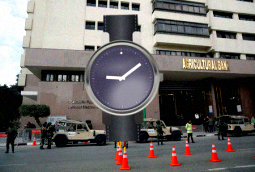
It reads 9h09
